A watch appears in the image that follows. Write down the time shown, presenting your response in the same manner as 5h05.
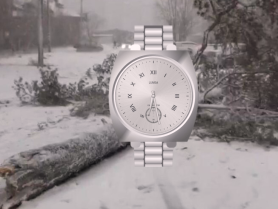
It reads 6h28
